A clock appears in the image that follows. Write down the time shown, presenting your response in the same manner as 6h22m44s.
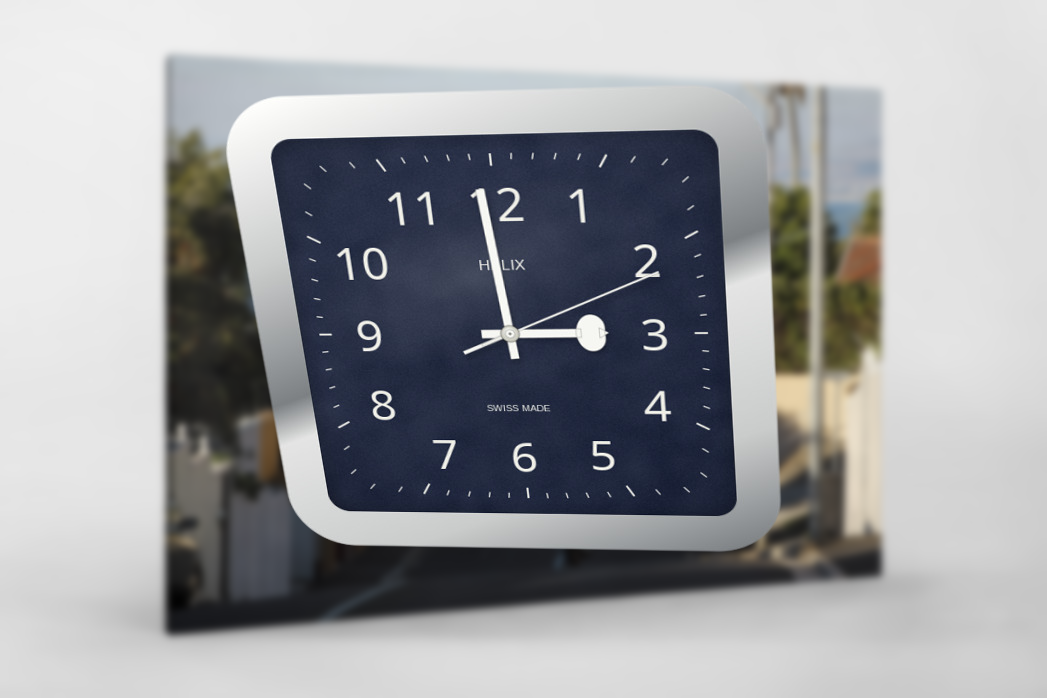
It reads 2h59m11s
